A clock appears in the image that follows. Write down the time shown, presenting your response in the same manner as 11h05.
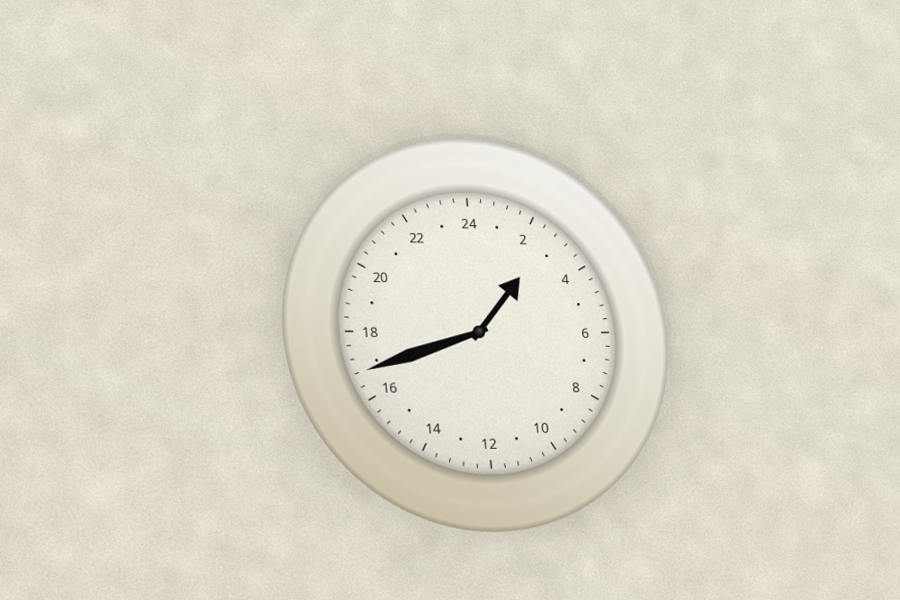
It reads 2h42
